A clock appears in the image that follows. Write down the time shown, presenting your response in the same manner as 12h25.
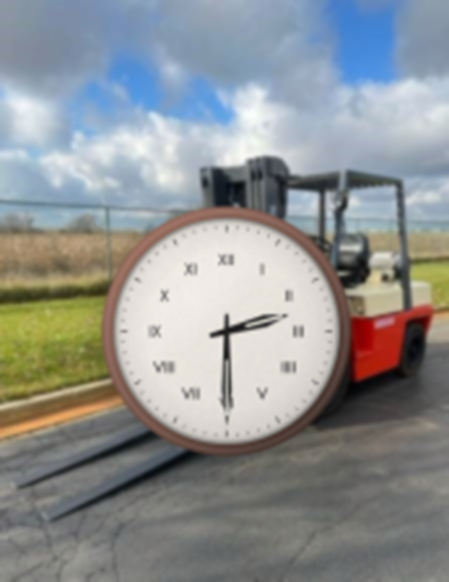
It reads 2h30
